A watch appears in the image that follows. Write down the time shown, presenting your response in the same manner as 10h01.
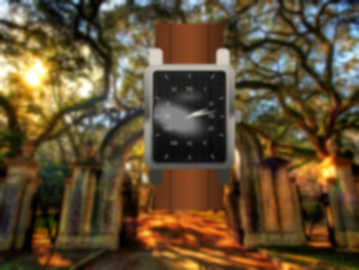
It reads 2h13
